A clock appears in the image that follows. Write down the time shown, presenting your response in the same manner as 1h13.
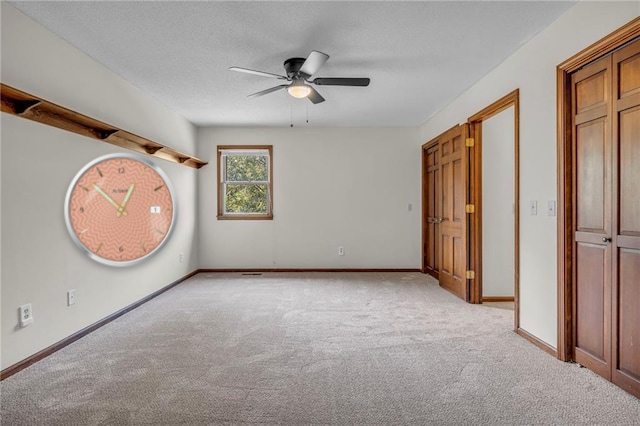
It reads 12h52
